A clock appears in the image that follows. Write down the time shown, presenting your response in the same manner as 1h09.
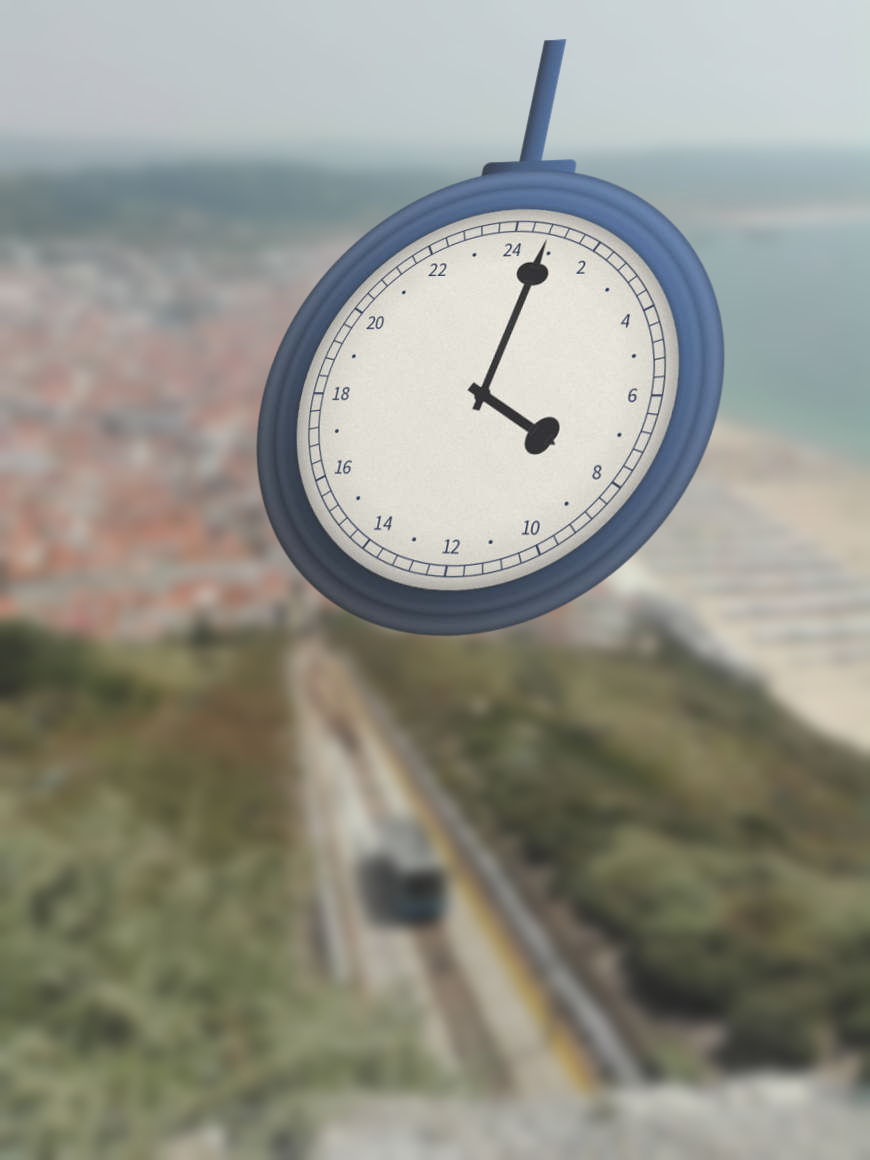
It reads 8h02
